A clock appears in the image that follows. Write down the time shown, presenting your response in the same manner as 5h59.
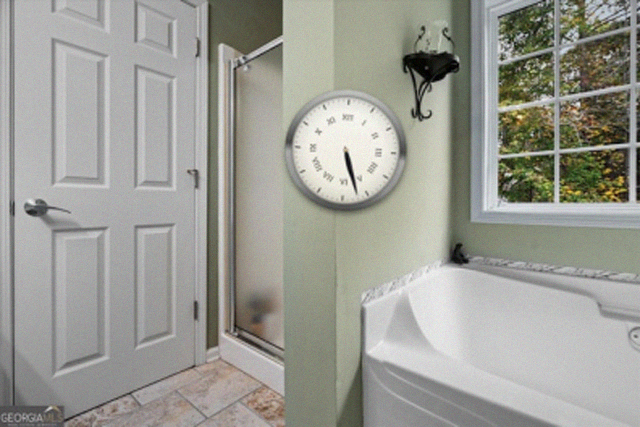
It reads 5h27
